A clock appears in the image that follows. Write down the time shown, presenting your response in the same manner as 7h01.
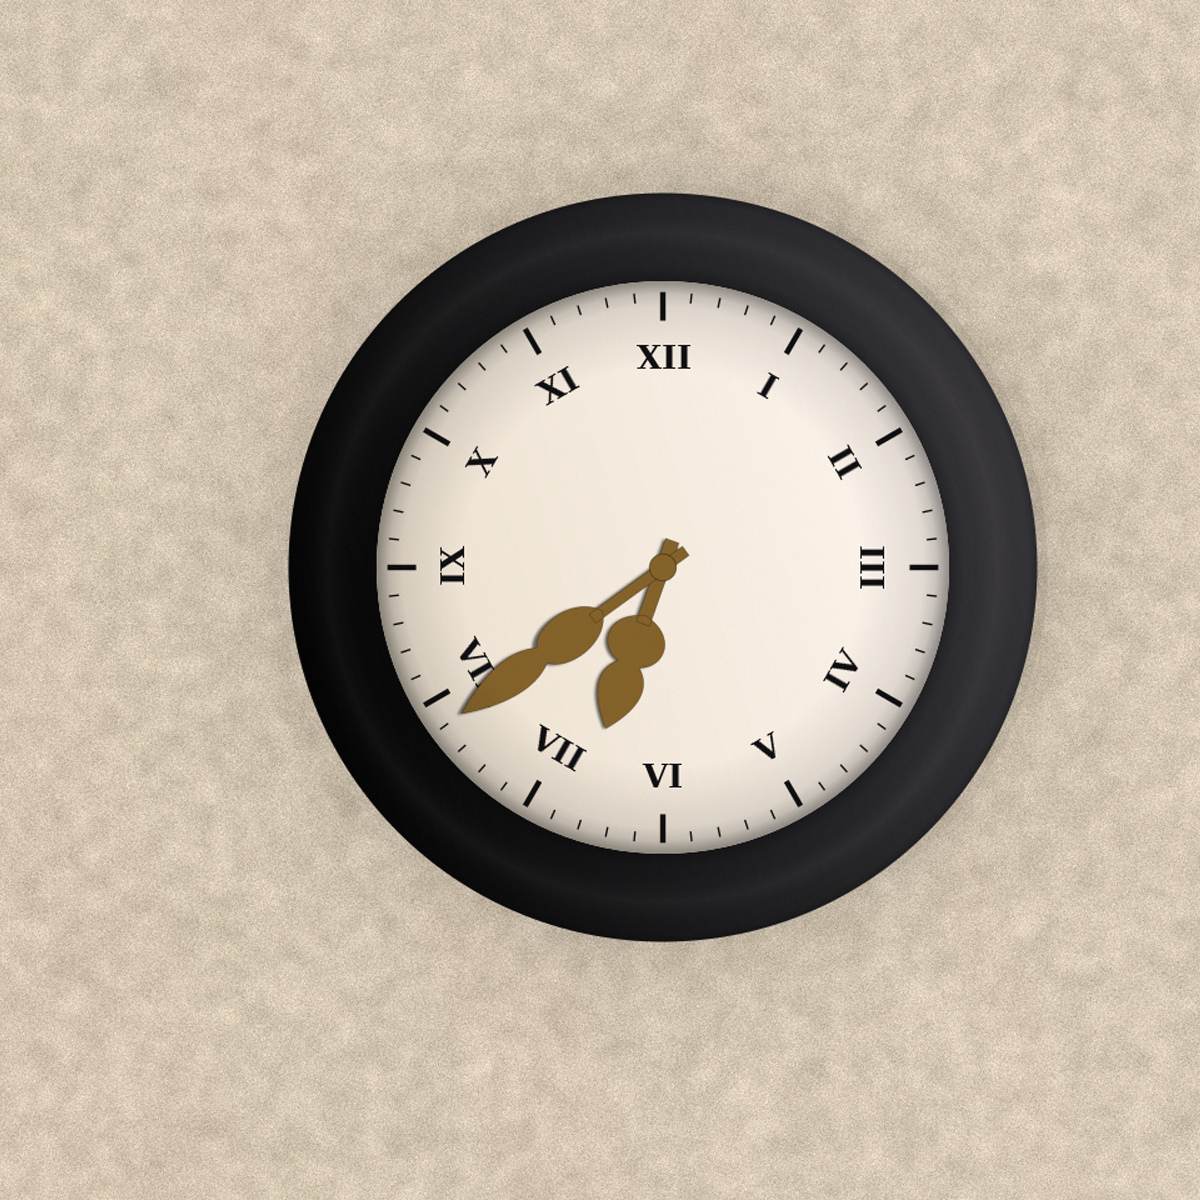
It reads 6h39
